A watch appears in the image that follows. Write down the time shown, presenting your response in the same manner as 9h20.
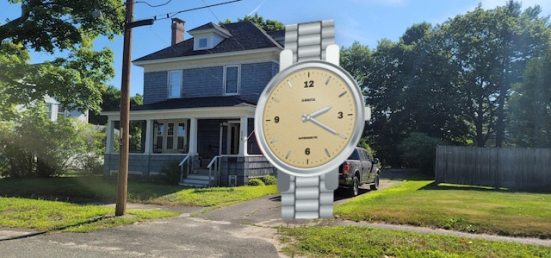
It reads 2h20
